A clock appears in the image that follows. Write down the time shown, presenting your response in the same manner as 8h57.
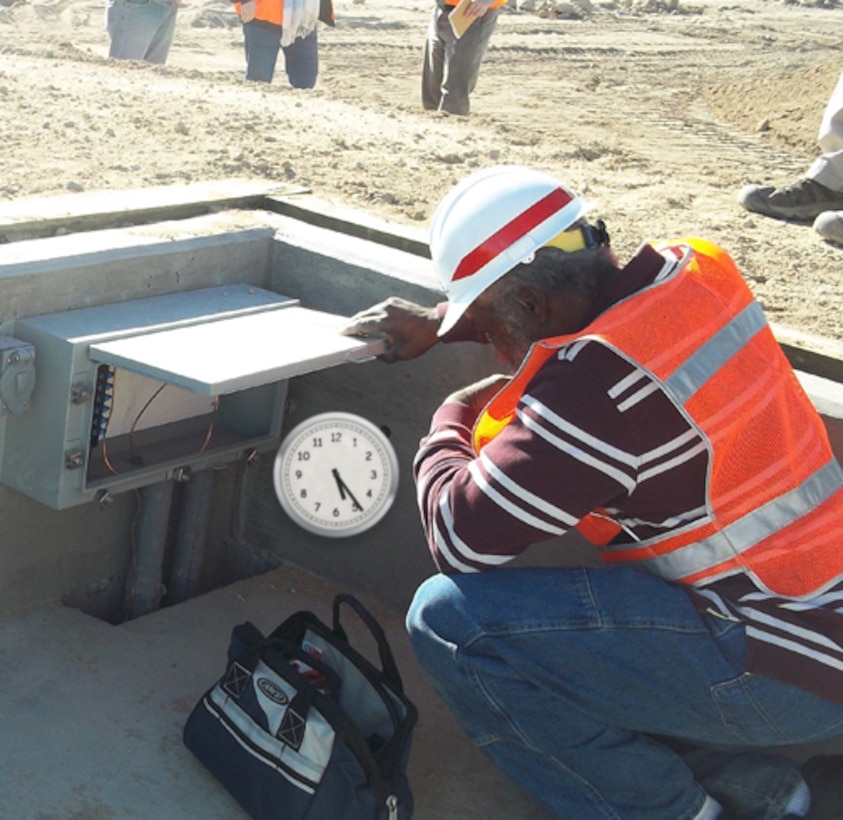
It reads 5h24
